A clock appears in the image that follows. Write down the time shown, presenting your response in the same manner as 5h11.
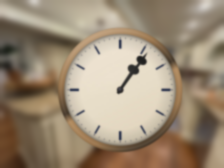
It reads 1h06
